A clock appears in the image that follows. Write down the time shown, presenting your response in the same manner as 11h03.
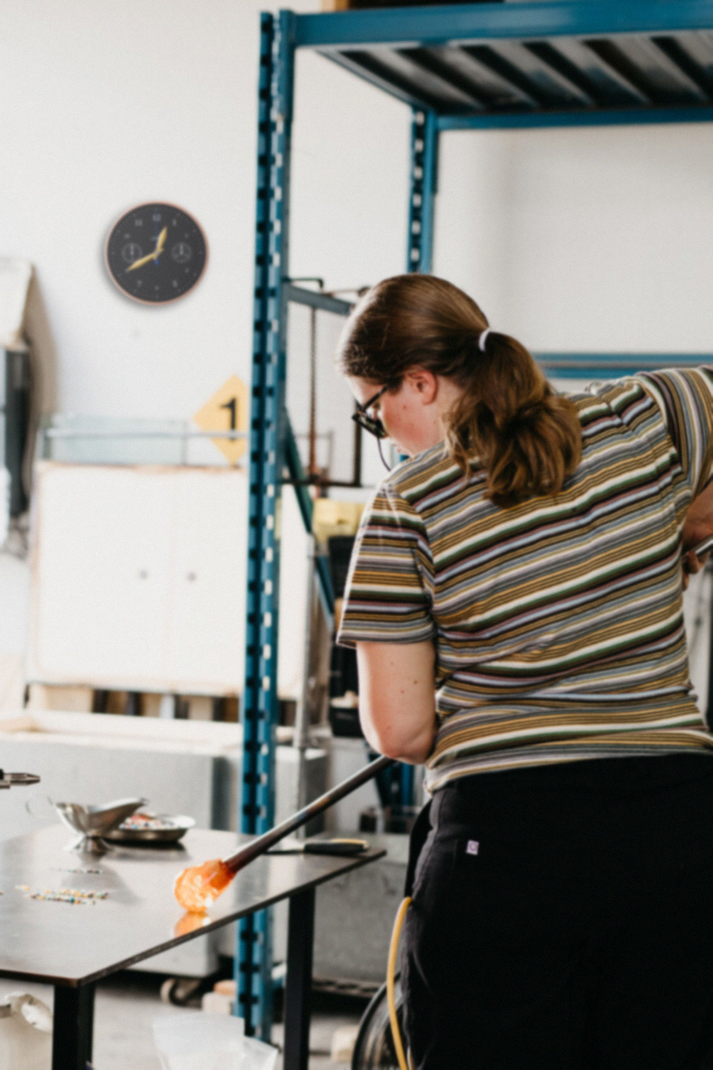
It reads 12h40
